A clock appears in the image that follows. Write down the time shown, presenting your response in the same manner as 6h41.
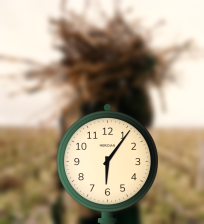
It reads 6h06
